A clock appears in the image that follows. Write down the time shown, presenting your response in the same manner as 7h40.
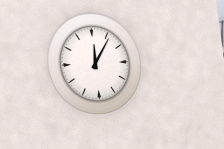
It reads 12h06
